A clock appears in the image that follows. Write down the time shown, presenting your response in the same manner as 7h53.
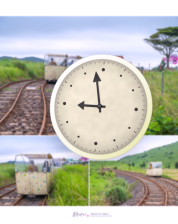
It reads 8h58
